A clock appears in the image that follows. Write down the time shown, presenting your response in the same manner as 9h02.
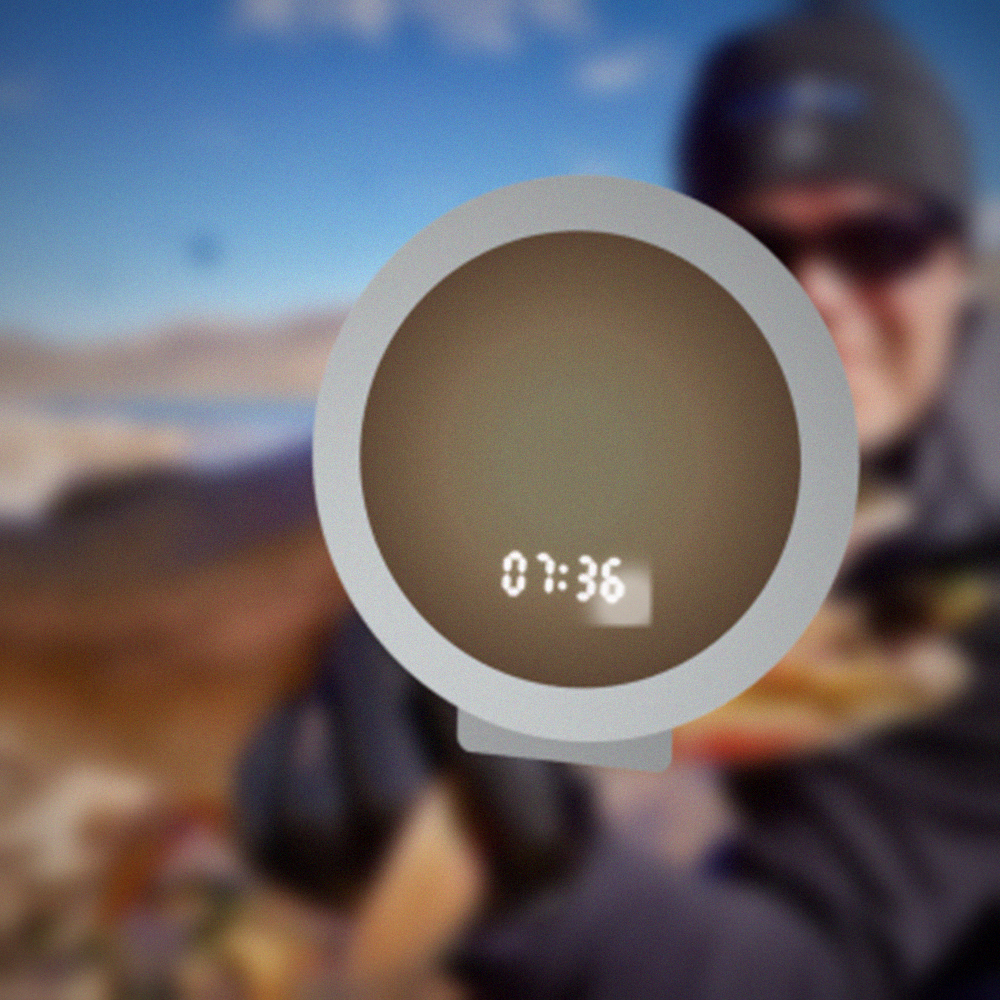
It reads 7h36
